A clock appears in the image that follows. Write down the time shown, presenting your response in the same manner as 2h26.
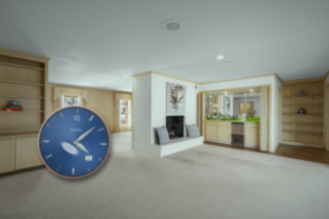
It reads 4h08
